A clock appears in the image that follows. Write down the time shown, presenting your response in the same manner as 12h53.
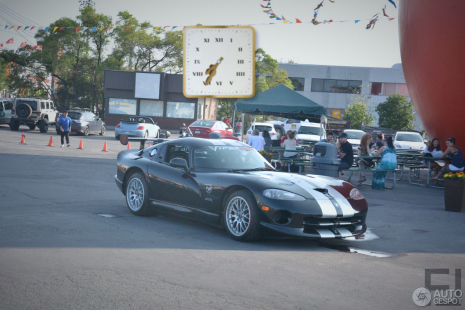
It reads 7h35
